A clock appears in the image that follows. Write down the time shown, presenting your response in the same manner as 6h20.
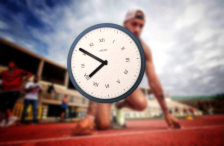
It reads 7h51
